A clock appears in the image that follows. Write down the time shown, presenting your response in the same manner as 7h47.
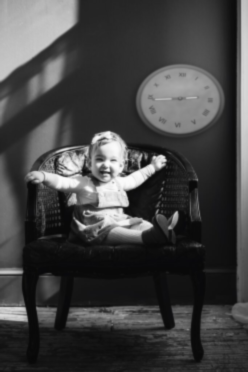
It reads 2h44
